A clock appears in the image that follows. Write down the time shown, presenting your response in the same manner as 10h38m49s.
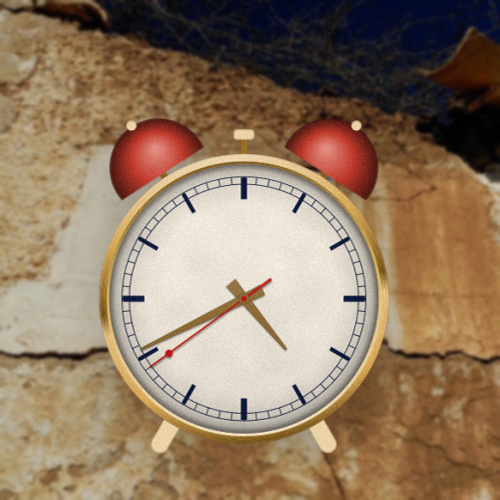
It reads 4h40m39s
